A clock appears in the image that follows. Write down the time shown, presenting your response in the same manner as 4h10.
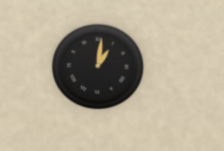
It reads 1h01
